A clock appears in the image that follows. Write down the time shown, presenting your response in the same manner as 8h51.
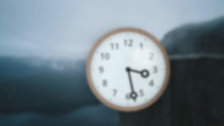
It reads 3h28
